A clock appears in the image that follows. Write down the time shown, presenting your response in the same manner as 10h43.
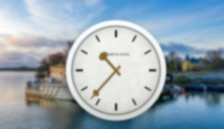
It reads 10h37
